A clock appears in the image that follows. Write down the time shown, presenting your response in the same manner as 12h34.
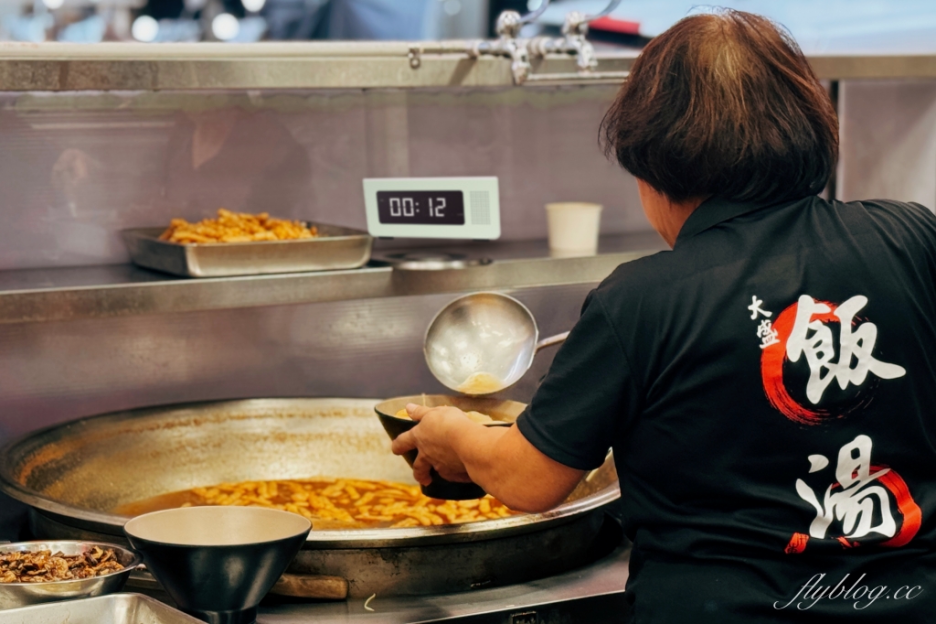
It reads 0h12
